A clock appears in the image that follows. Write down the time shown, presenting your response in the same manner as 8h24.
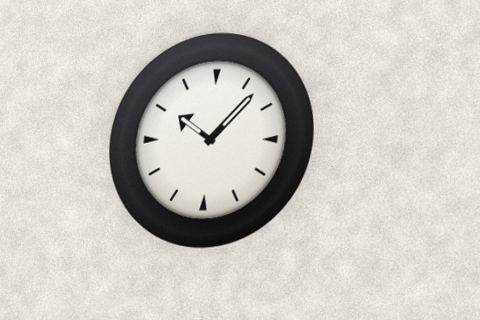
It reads 10h07
